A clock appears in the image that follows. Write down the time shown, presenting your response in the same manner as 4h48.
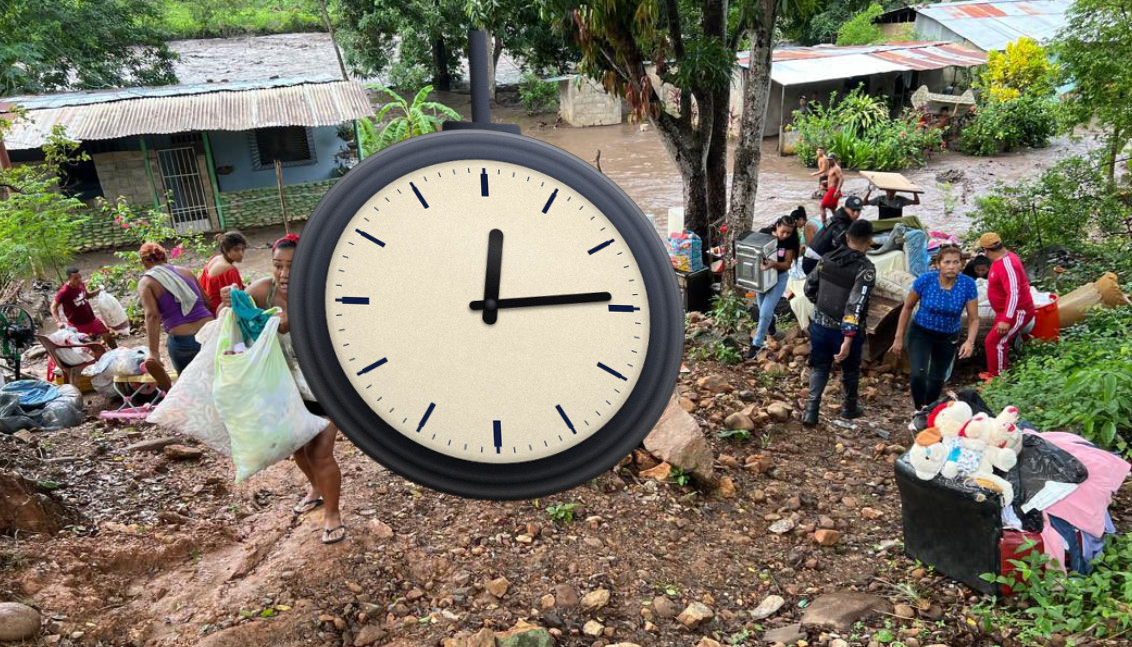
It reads 12h14
